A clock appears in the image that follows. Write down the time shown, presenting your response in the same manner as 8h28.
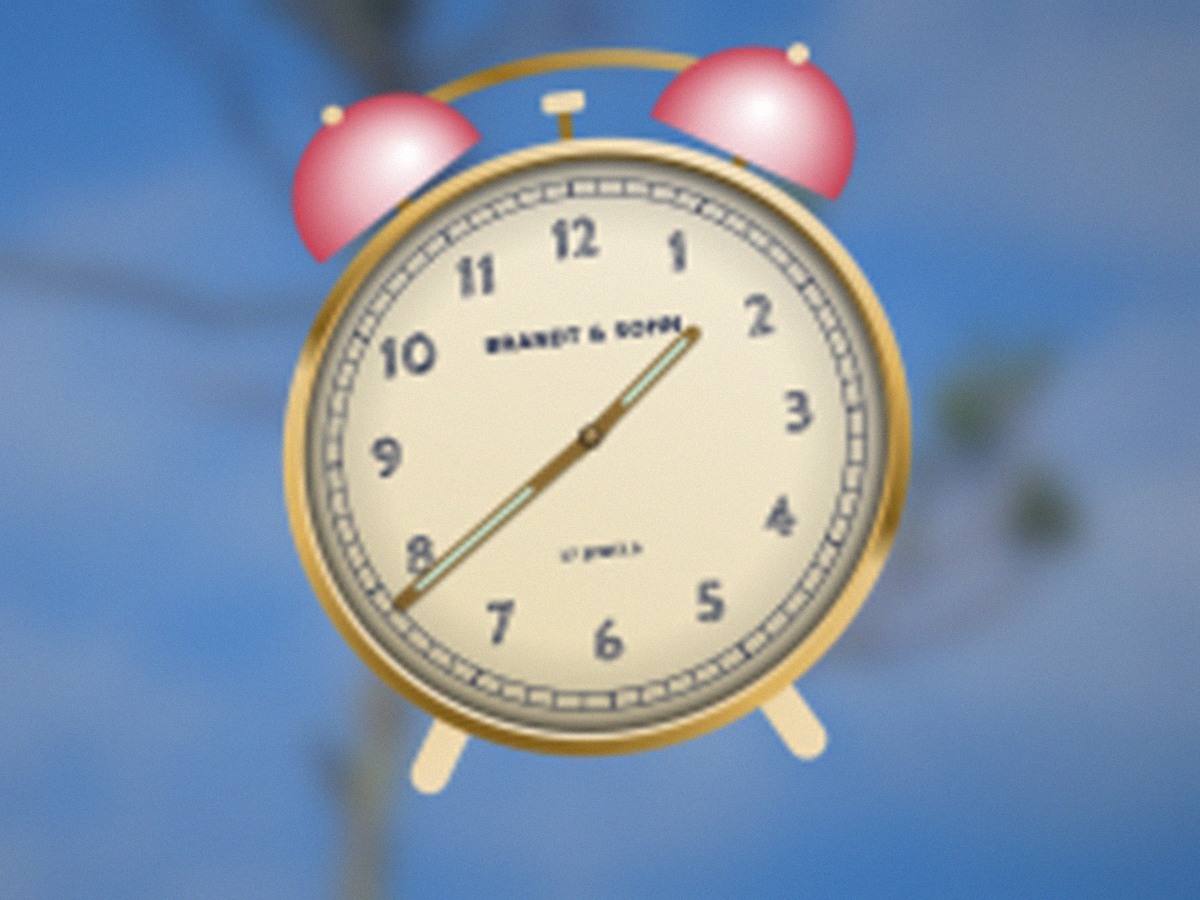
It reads 1h39
